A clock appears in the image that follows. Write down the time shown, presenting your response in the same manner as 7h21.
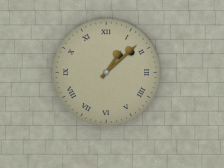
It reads 1h08
